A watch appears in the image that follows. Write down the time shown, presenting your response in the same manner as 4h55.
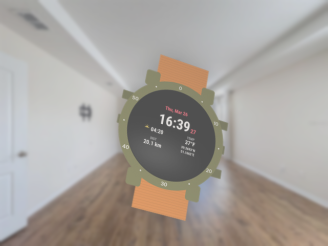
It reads 16h39
